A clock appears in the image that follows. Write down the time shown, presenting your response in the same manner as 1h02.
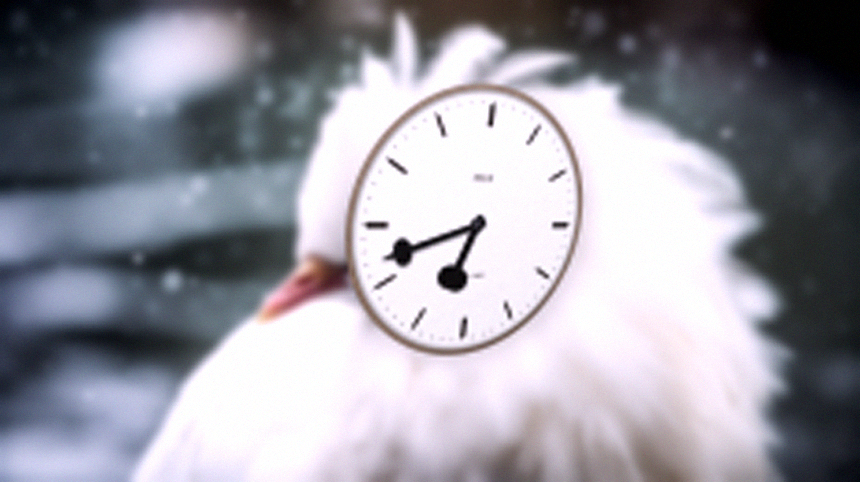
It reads 6h42
